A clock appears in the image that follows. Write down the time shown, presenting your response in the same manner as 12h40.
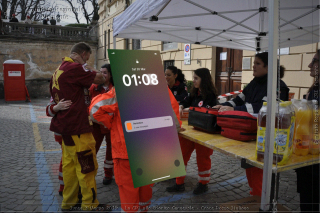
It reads 1h08
